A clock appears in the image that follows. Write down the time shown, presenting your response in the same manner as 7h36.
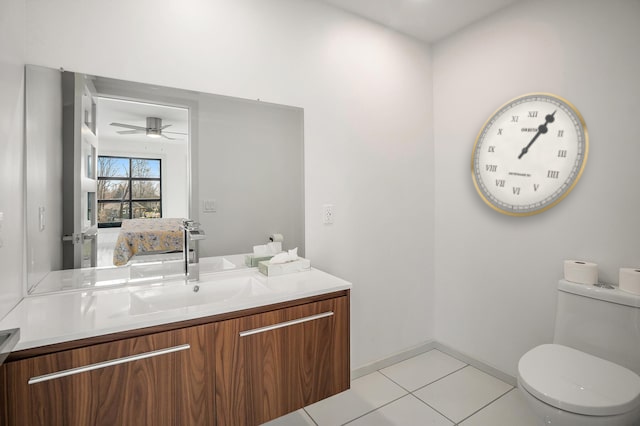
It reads 1h05
